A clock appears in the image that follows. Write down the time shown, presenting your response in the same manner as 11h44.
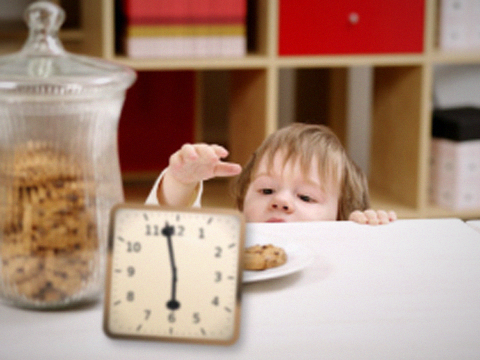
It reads 5h58
